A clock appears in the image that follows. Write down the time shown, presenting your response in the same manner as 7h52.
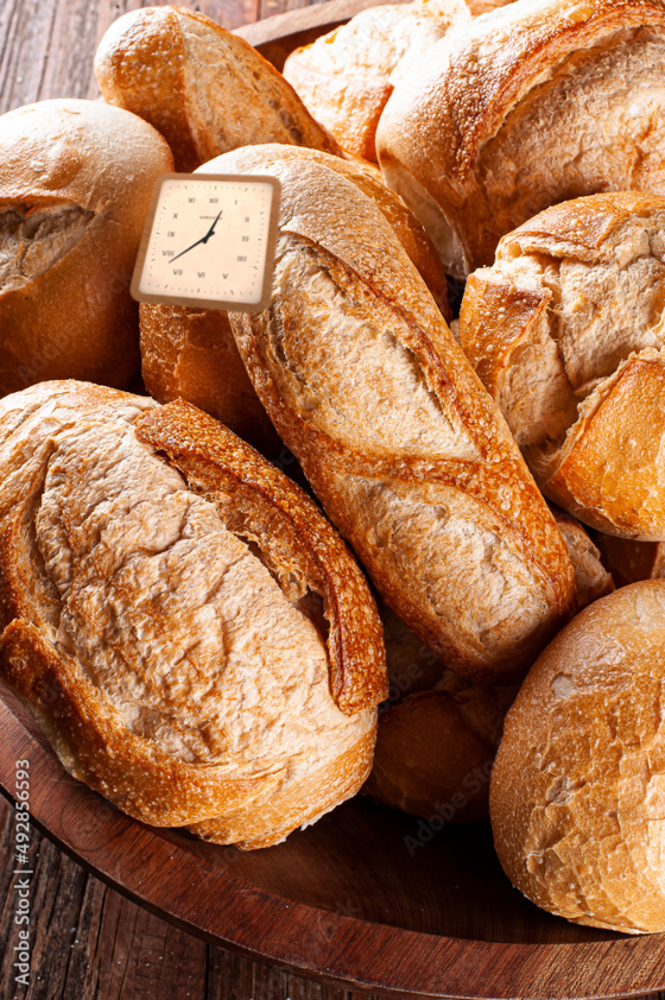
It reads 12h38
